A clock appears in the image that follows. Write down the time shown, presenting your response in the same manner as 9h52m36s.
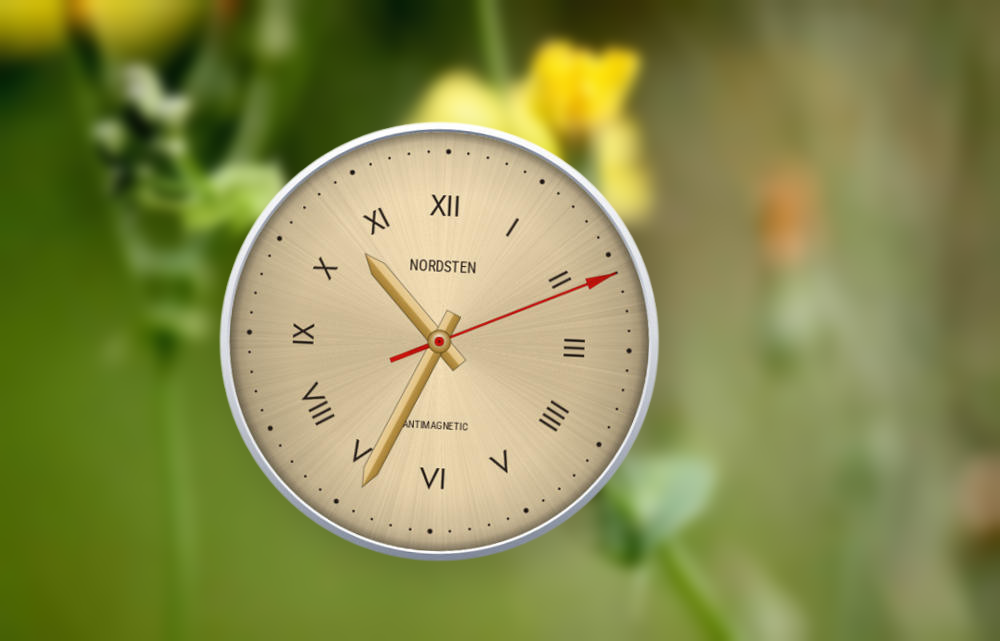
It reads 10h34m11s
